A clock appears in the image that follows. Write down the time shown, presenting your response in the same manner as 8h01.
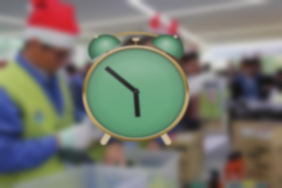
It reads 5h52
